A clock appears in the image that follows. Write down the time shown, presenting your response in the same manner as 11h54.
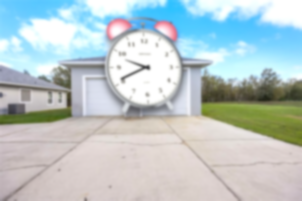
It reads 9h41
